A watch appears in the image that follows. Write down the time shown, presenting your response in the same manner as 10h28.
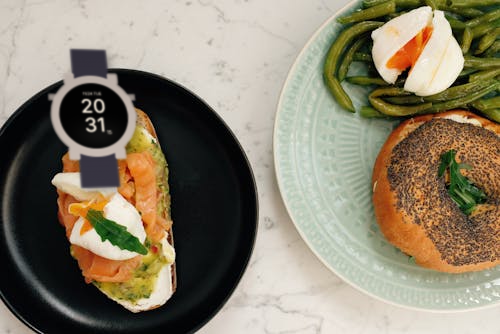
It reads 20h31
